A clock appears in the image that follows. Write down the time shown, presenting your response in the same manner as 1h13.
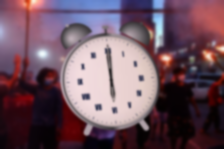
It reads 6h00
